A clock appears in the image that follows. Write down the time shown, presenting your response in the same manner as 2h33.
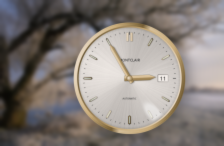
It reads 2h55
